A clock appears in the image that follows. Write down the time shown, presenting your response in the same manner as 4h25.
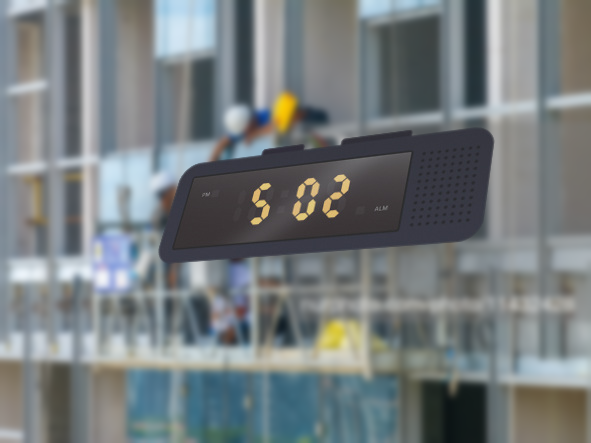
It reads 5h02
